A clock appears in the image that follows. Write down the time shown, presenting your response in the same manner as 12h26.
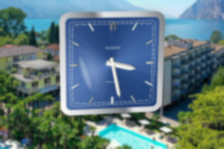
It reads 3h28
